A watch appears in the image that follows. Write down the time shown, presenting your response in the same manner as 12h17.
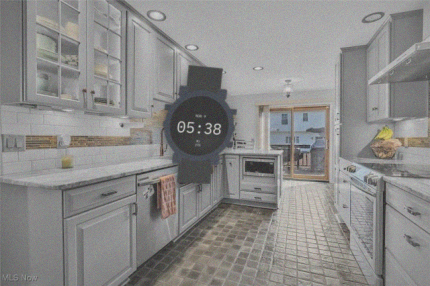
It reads 5h38
